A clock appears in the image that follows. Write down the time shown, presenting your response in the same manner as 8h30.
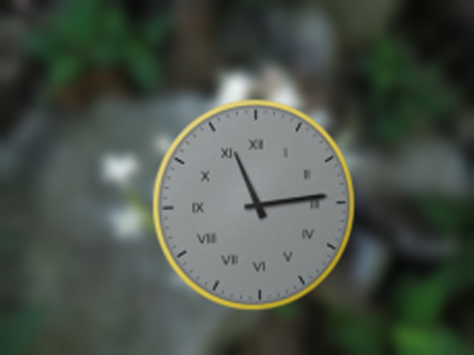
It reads 11h14
